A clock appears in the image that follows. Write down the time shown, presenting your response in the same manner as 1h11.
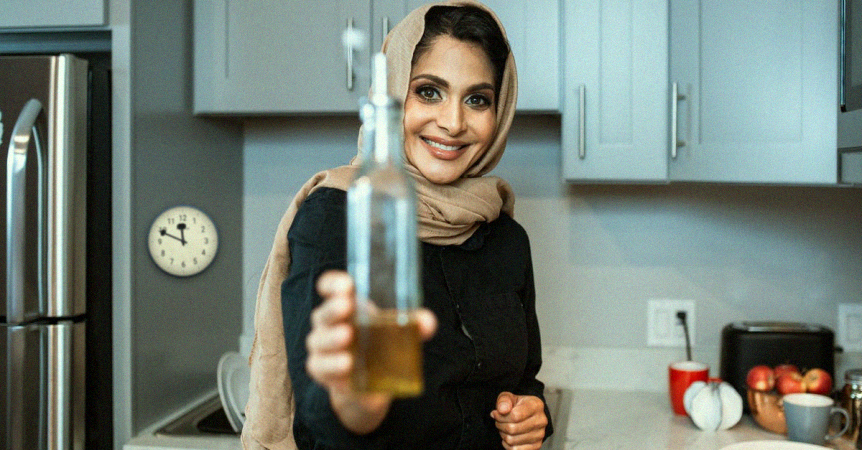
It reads 11h49
